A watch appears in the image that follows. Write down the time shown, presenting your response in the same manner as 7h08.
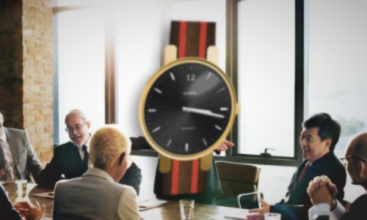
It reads 3h17
